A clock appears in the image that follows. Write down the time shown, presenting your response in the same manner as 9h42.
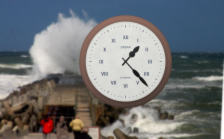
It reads 1h23
